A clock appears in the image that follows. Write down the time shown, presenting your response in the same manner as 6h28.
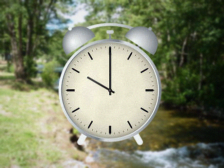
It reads 10h00
